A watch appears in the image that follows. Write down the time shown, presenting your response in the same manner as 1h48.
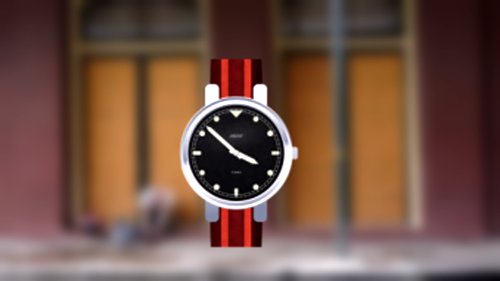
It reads 3h52
